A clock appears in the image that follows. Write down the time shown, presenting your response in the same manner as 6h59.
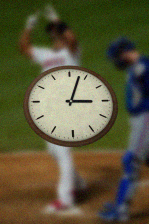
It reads 3h03
